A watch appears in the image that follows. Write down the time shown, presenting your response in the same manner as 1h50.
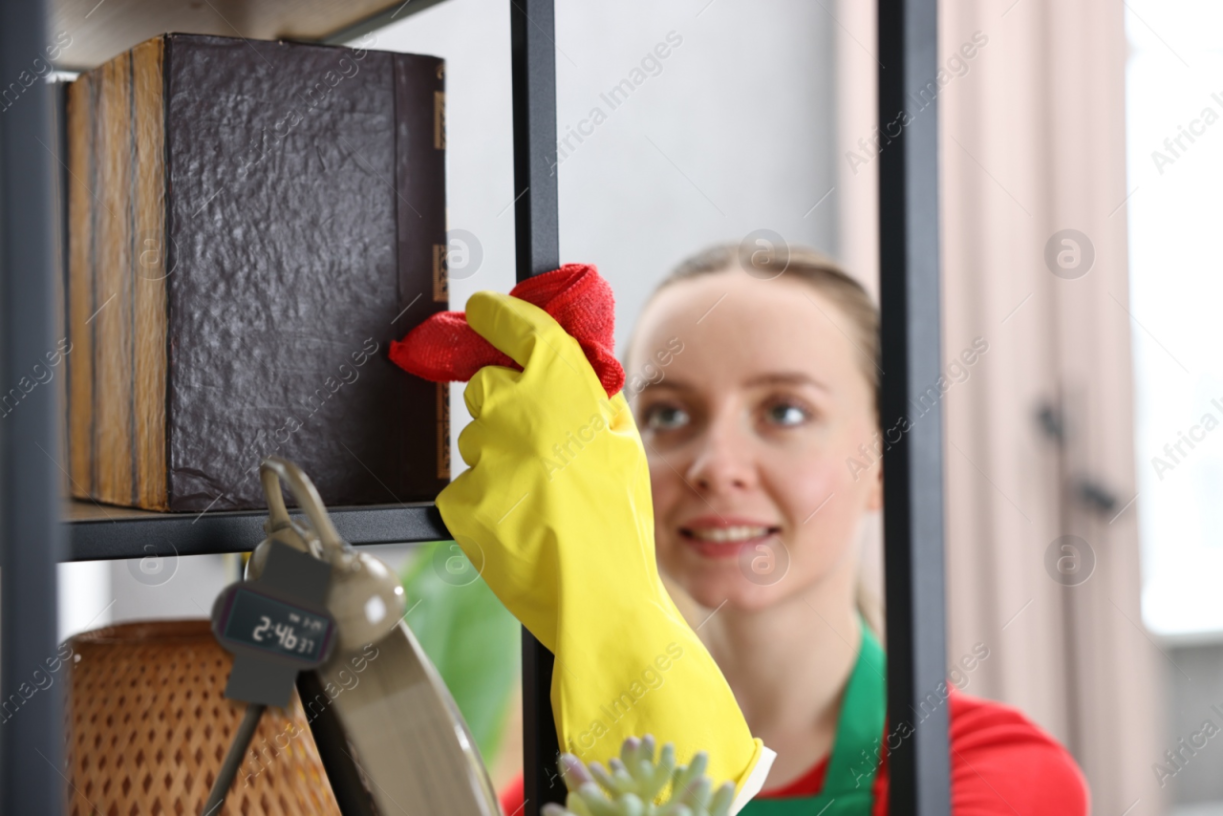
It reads 2h46
